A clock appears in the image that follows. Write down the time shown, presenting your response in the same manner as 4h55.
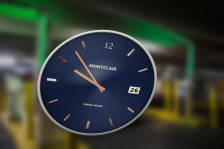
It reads 9h53
